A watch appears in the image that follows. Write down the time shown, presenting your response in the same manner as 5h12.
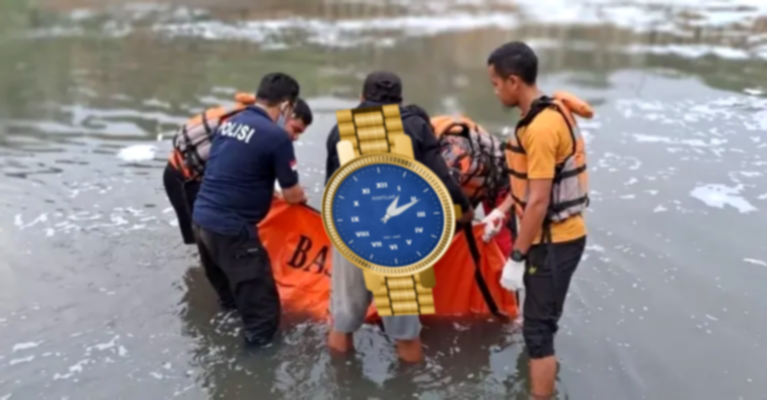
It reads 1h11
